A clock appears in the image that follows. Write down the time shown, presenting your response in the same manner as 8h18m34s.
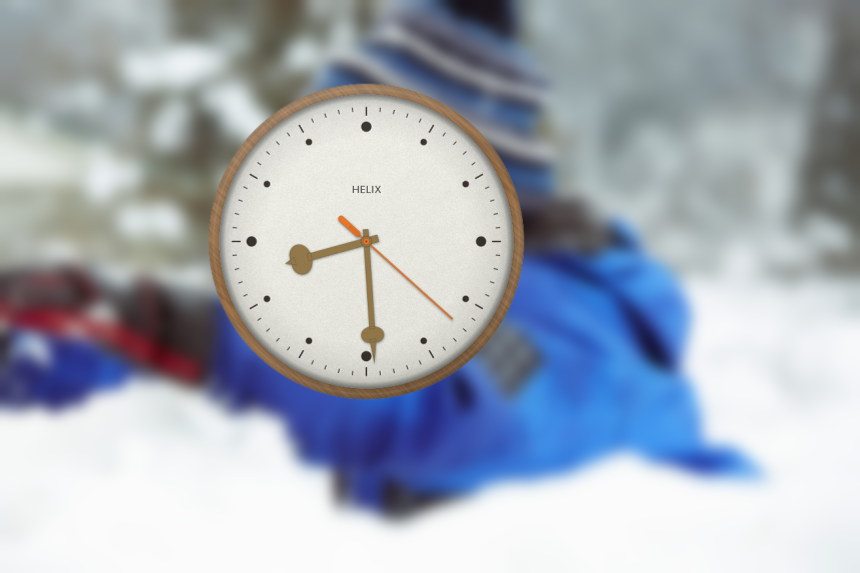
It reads 8h29m22s
